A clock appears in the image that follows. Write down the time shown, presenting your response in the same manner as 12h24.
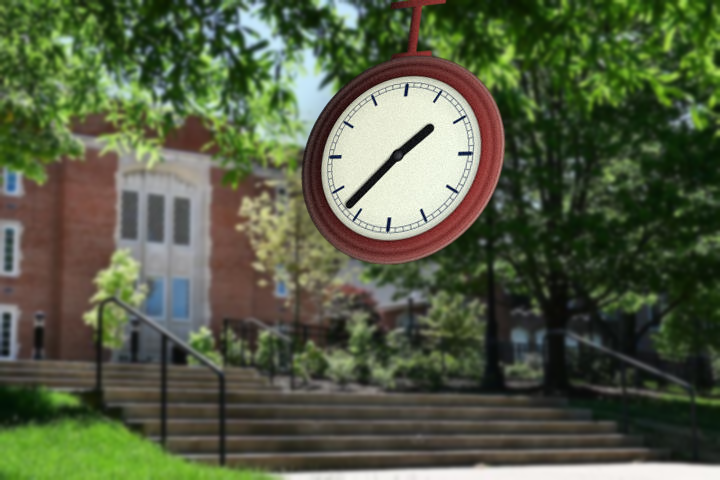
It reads 1h37
